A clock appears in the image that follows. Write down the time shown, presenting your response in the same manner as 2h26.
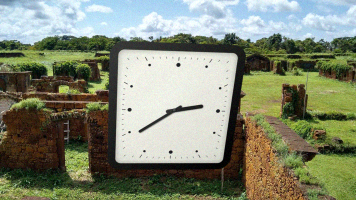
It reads 2h39
